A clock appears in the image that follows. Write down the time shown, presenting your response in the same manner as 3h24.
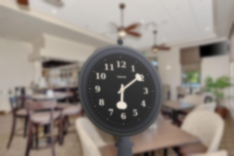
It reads 6h09
